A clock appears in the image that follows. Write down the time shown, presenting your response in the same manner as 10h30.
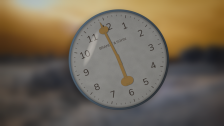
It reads 5h59
